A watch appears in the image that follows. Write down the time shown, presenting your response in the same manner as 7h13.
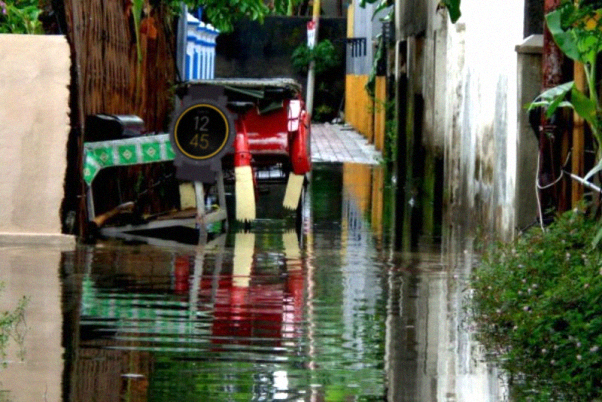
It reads 12h45
